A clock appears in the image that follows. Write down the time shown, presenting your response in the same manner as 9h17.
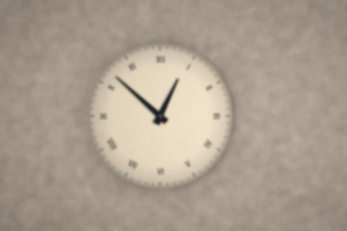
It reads 12h52
